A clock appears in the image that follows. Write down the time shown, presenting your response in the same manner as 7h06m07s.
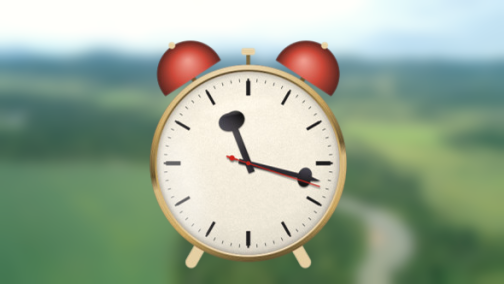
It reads 11h17m18s
